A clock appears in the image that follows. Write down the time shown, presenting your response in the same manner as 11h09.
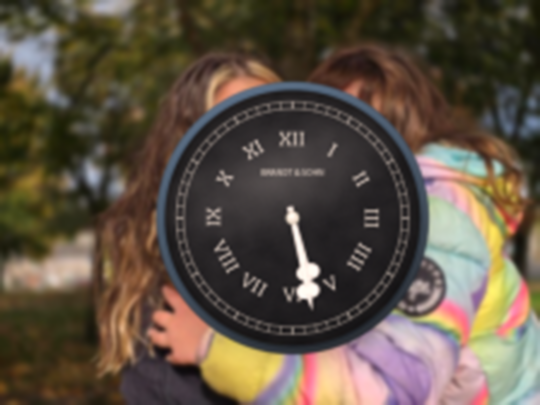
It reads 5h28
